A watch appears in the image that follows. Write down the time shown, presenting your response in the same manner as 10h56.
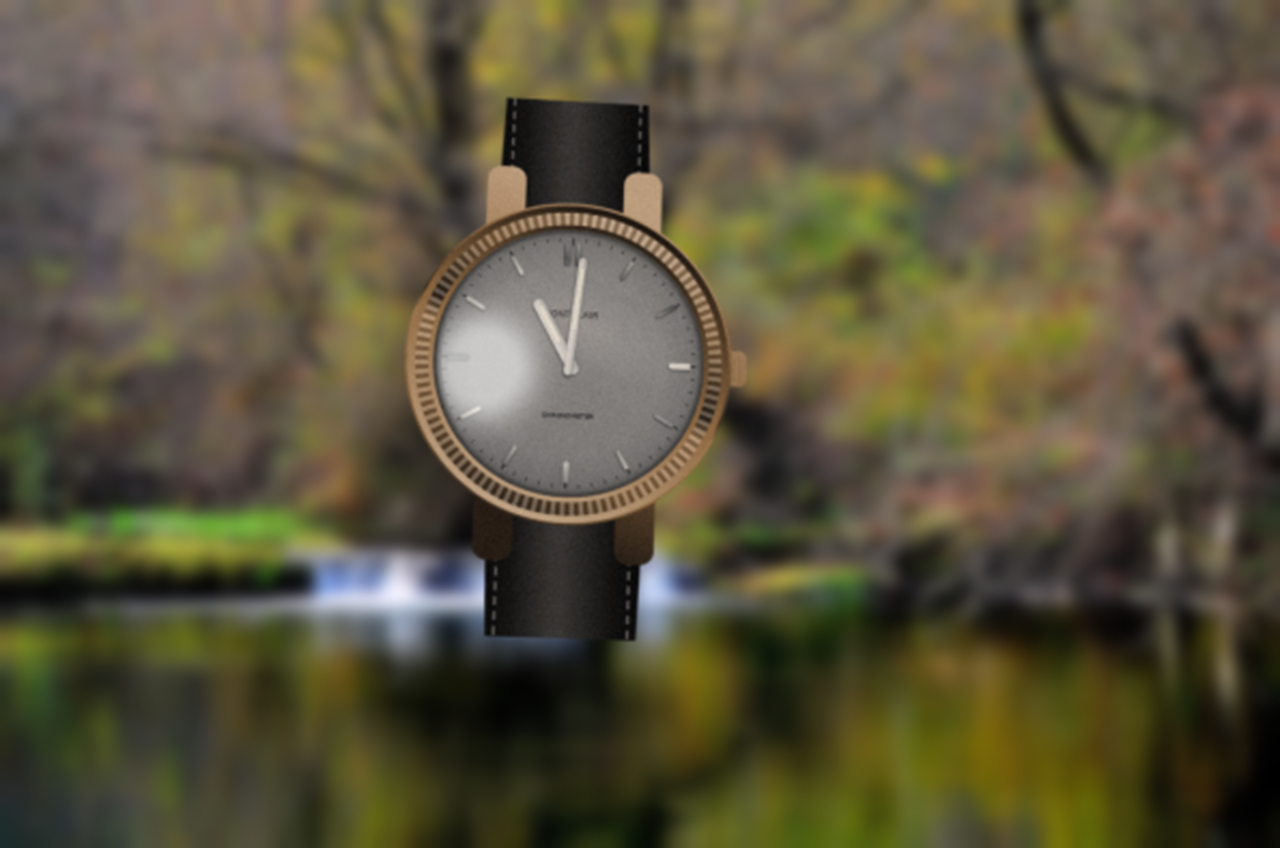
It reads 11h01
